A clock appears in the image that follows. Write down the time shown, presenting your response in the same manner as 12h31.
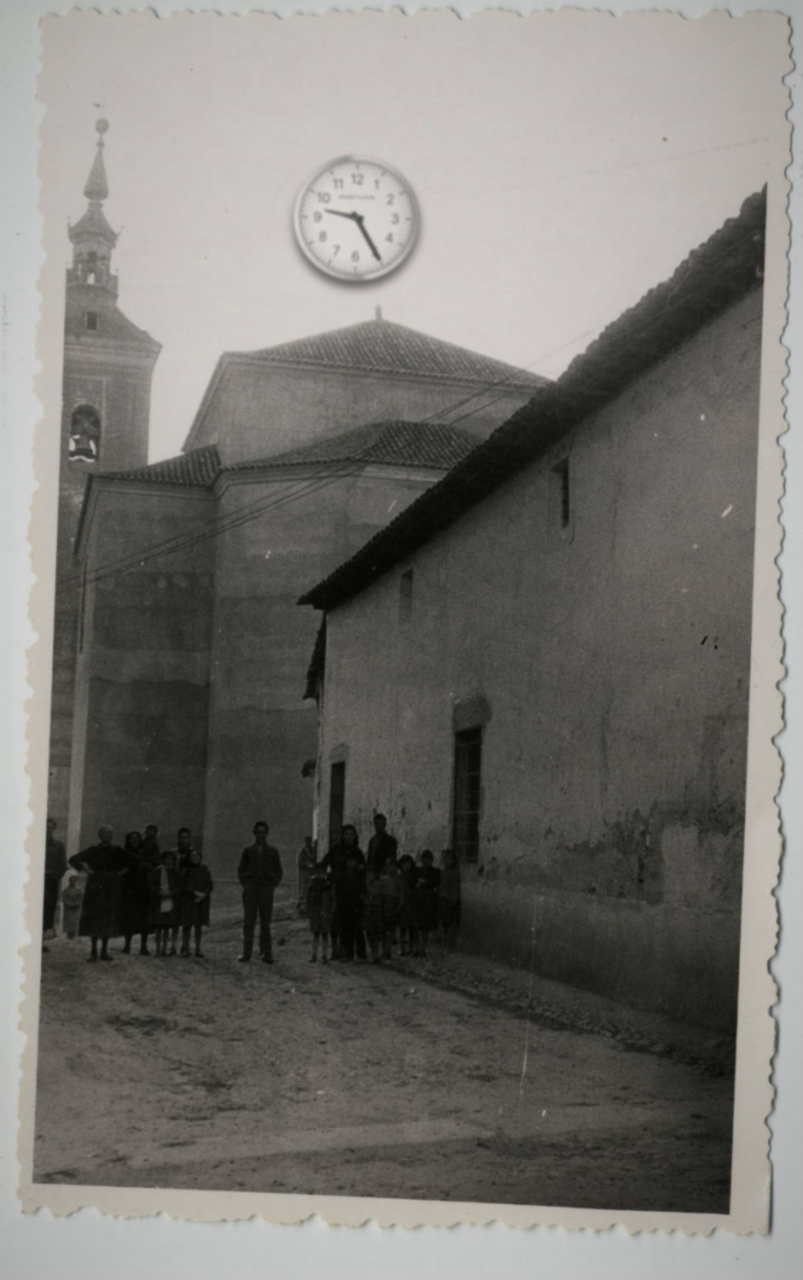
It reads 9h25
